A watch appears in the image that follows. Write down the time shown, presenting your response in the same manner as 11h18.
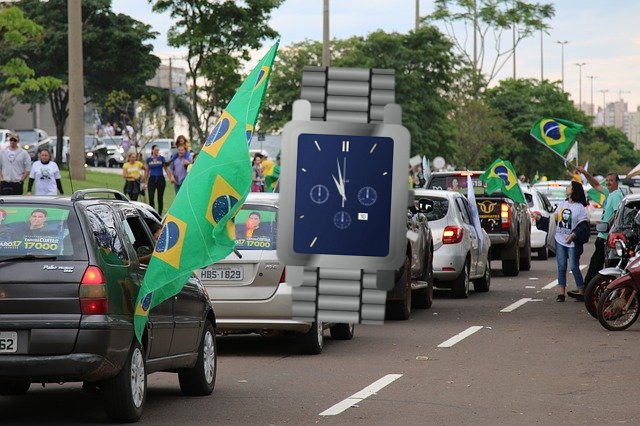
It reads 10h58
